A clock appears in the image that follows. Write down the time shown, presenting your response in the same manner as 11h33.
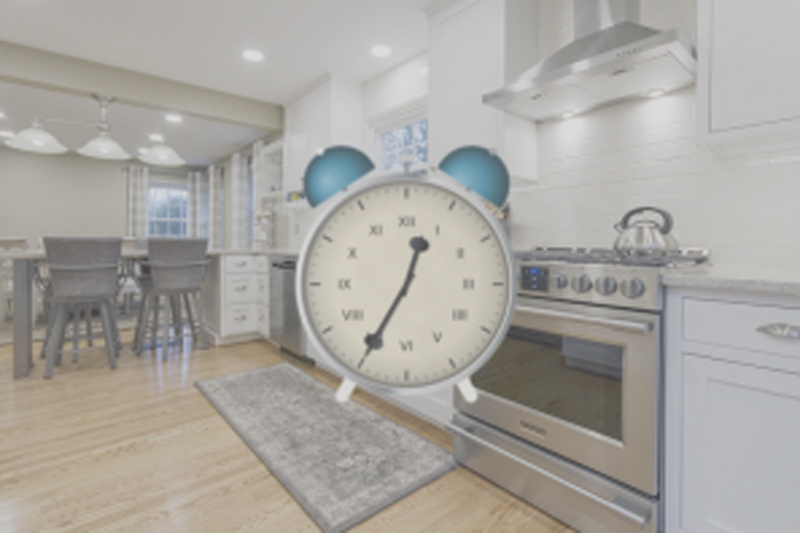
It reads 12h35
